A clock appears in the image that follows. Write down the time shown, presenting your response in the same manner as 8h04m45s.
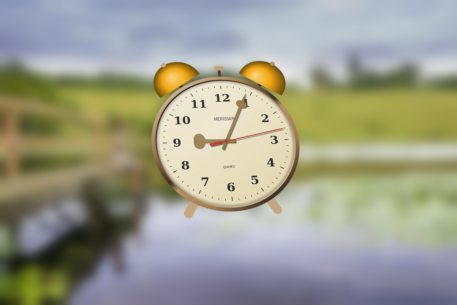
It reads 9h04m13s
